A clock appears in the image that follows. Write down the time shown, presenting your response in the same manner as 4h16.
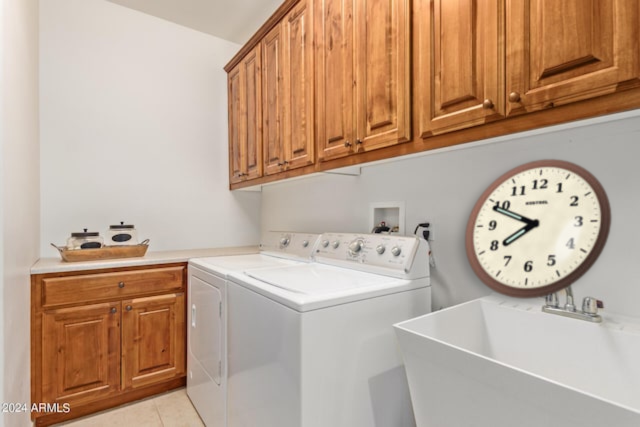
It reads 7h49
